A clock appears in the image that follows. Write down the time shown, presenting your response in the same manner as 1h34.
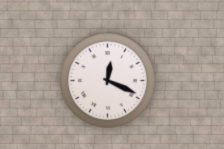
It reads 12h19
